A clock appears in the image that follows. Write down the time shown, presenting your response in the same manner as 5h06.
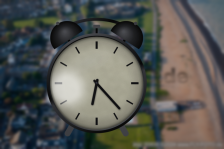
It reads 6h23
